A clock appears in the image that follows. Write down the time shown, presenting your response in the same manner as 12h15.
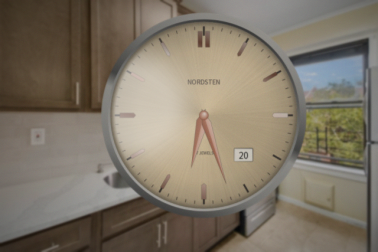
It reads 6h27
